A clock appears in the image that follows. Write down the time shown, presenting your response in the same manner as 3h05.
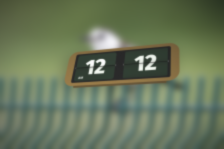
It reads 12h12
